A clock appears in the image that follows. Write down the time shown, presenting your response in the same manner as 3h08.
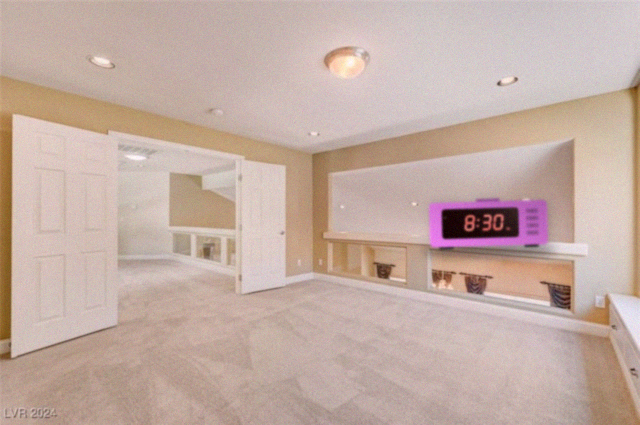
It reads 8h30
